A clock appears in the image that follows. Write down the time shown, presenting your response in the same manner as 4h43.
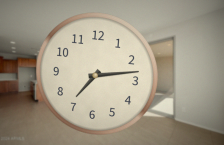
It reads 7h13
